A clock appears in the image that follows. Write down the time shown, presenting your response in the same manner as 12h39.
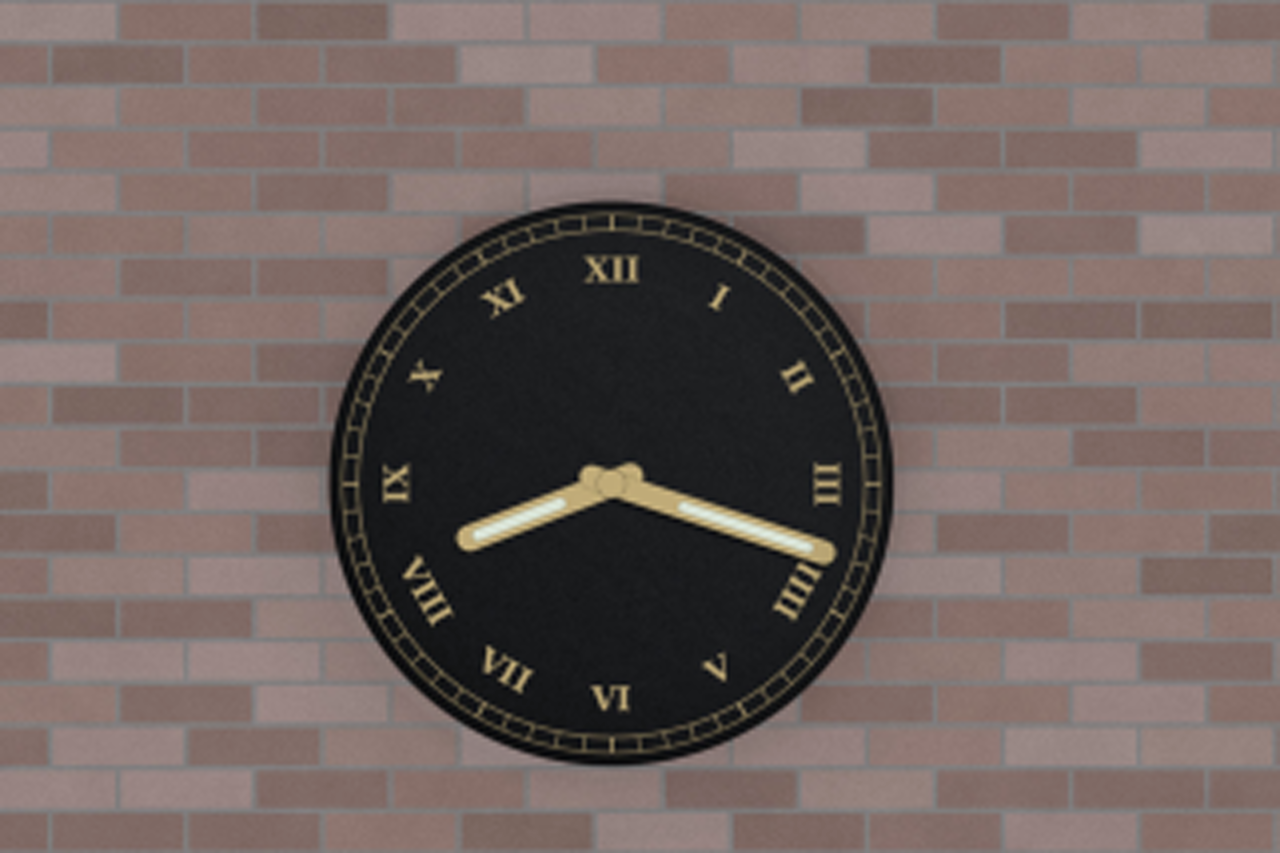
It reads 8h18
